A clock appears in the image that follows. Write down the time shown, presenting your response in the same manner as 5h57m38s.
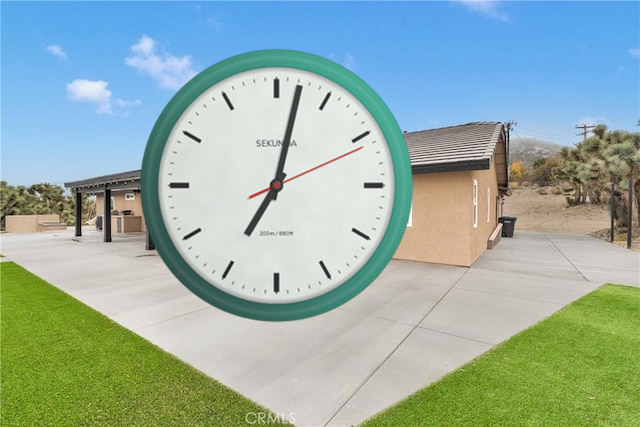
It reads 7h02m11s
